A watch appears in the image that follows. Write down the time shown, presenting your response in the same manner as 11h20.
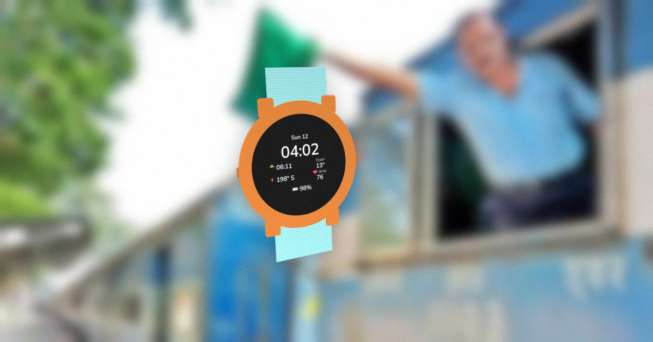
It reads 4h02
